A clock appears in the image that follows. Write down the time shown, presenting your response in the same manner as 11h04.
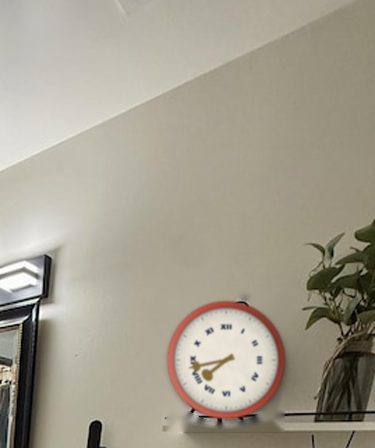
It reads 7h43
